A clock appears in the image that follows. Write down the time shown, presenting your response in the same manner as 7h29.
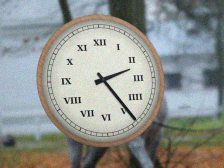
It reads 2h24
